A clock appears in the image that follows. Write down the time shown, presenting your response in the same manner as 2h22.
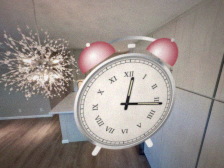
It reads 12h16
